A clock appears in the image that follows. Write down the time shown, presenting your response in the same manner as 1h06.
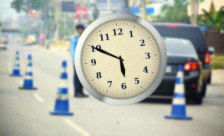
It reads 5h50
